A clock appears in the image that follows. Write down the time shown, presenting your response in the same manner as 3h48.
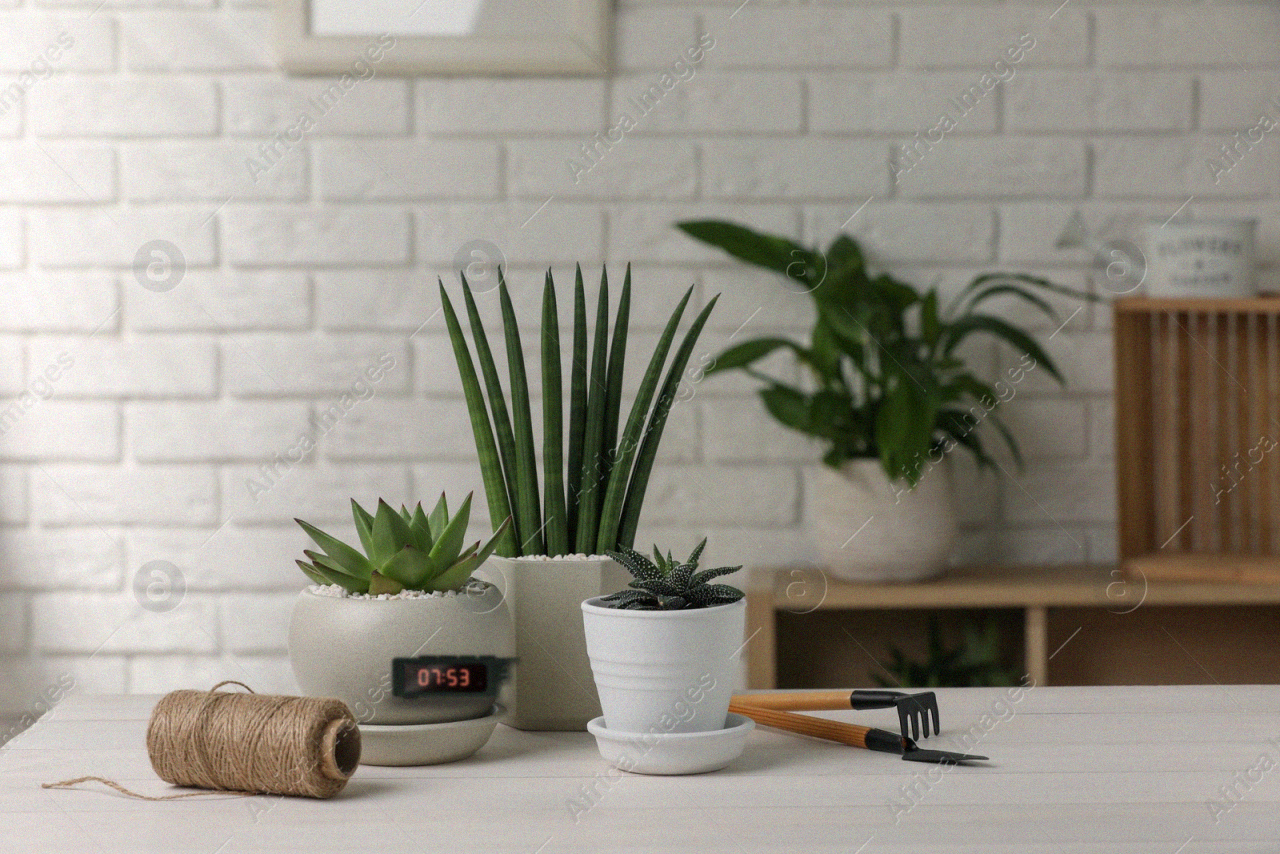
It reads 7h53
